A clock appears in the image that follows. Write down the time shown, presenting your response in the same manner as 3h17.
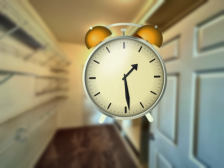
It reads 1h29
